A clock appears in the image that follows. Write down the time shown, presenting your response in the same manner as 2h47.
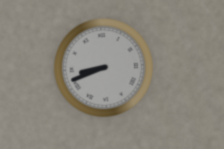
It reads 8h42
